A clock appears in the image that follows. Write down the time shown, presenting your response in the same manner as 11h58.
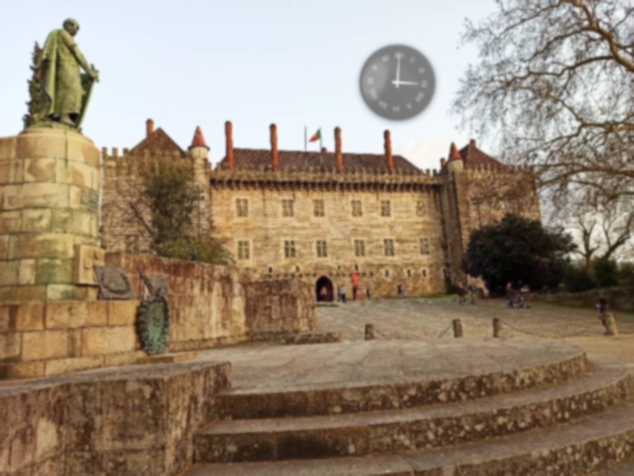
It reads 3h00
